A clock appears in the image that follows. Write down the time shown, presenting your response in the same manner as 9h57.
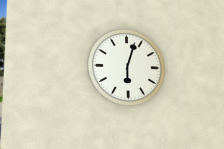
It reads 6h03
